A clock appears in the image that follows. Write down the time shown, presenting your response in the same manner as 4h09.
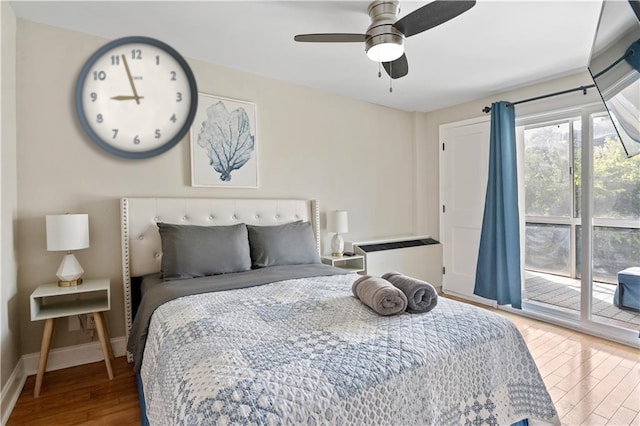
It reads 8h57
